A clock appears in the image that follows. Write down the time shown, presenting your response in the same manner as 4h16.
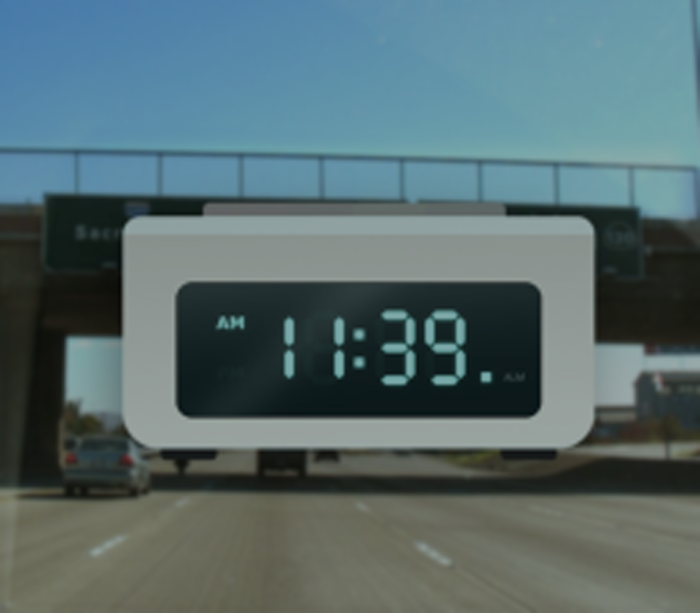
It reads 11h39
